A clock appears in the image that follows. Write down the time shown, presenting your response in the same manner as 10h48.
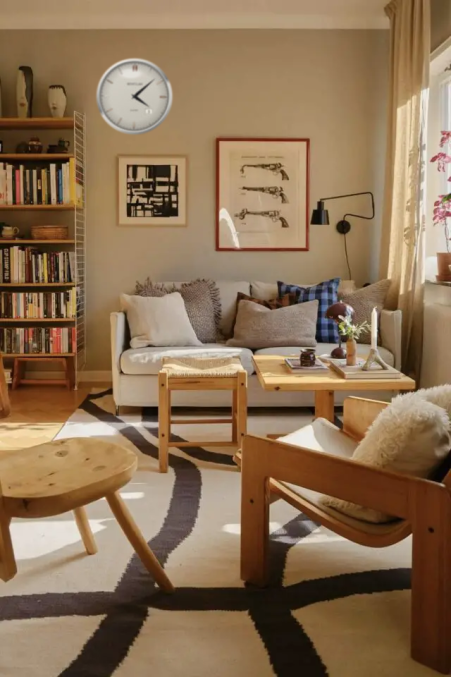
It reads 4h08
